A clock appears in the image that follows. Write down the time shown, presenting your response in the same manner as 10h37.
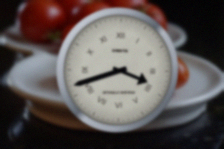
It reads 3h42
